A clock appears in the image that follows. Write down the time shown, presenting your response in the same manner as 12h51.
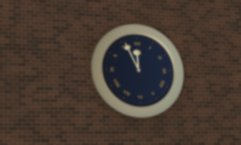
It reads 11h56
